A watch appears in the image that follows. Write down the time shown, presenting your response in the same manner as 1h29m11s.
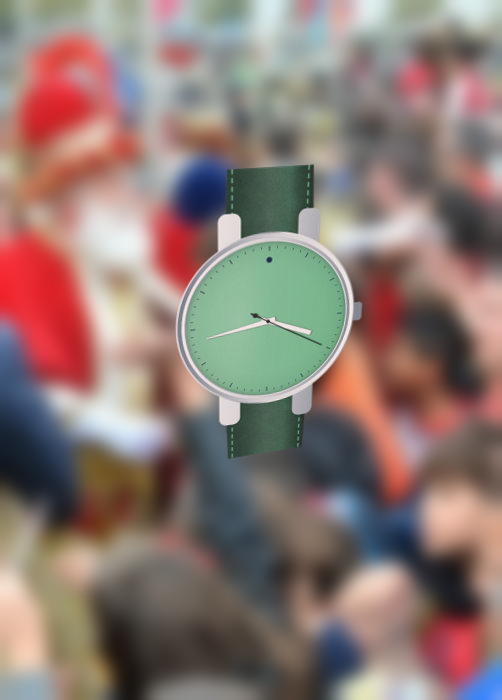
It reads 3h43m20s
